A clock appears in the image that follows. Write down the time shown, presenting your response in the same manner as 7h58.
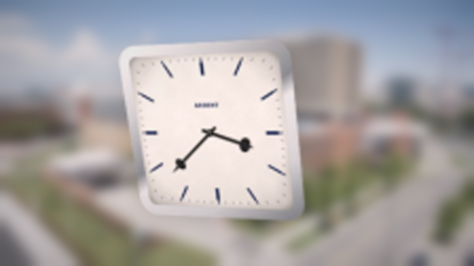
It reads 3h38
